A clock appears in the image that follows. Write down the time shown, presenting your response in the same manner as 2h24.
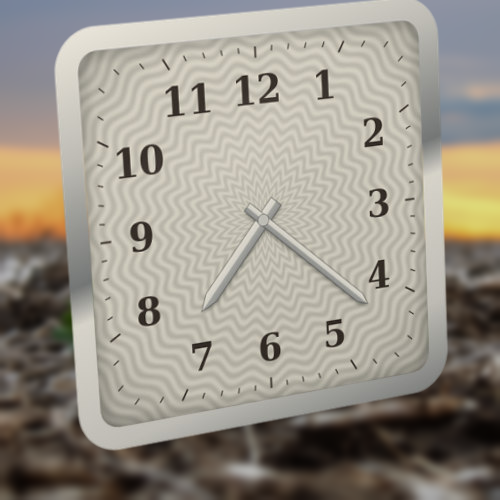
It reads 7h22
